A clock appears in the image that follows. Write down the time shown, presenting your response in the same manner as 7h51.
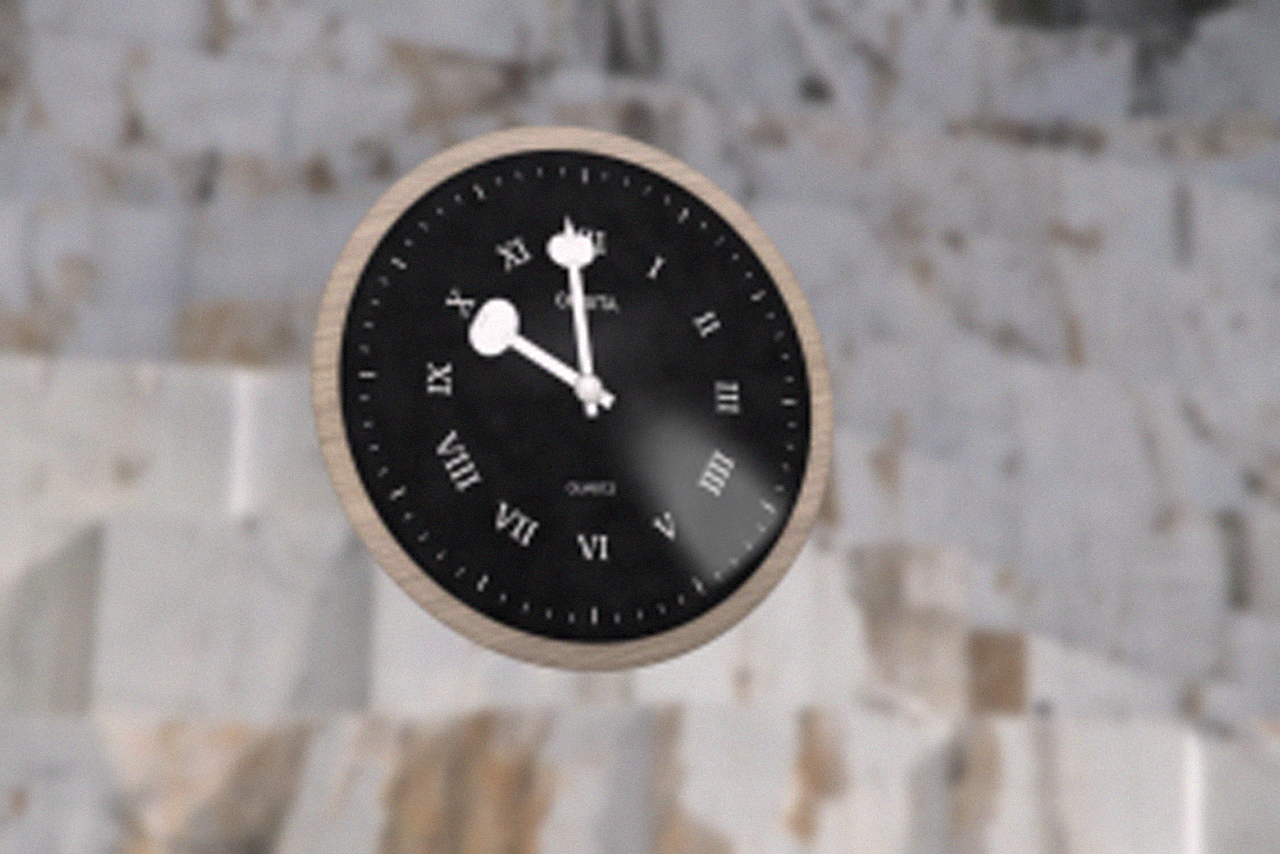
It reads 9h59
